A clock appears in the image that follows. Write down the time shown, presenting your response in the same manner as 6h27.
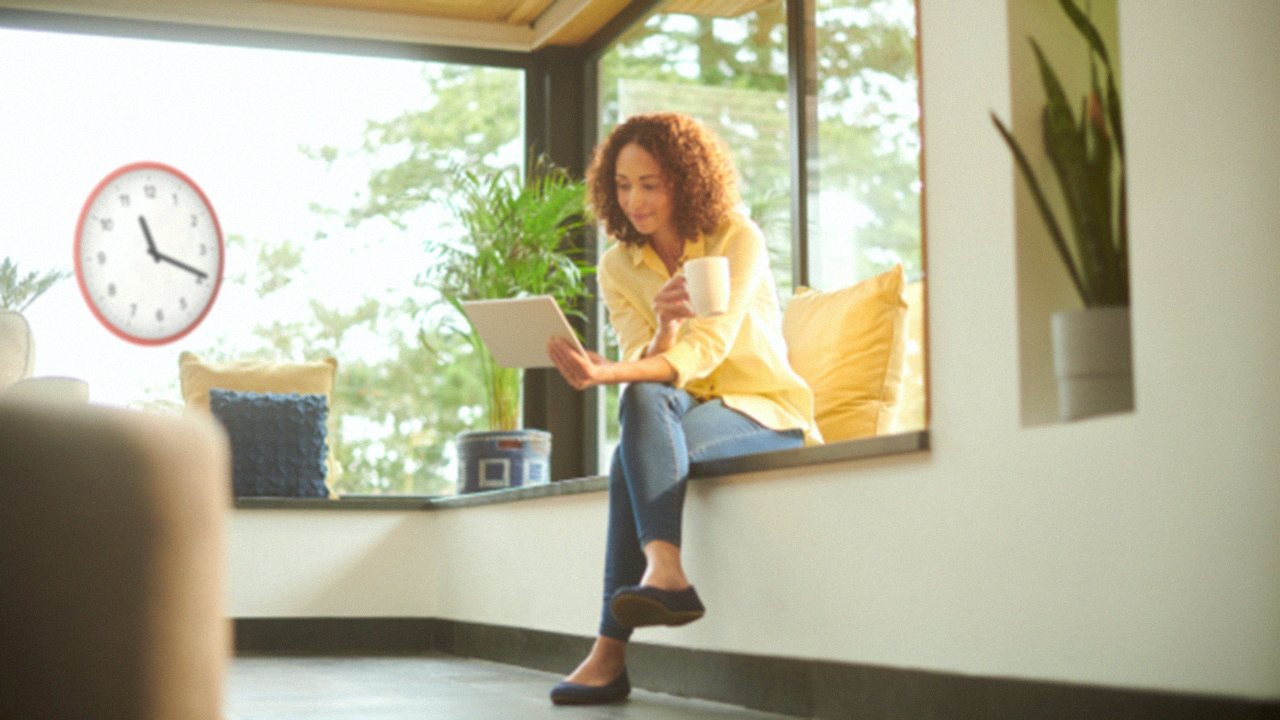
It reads 11h19
